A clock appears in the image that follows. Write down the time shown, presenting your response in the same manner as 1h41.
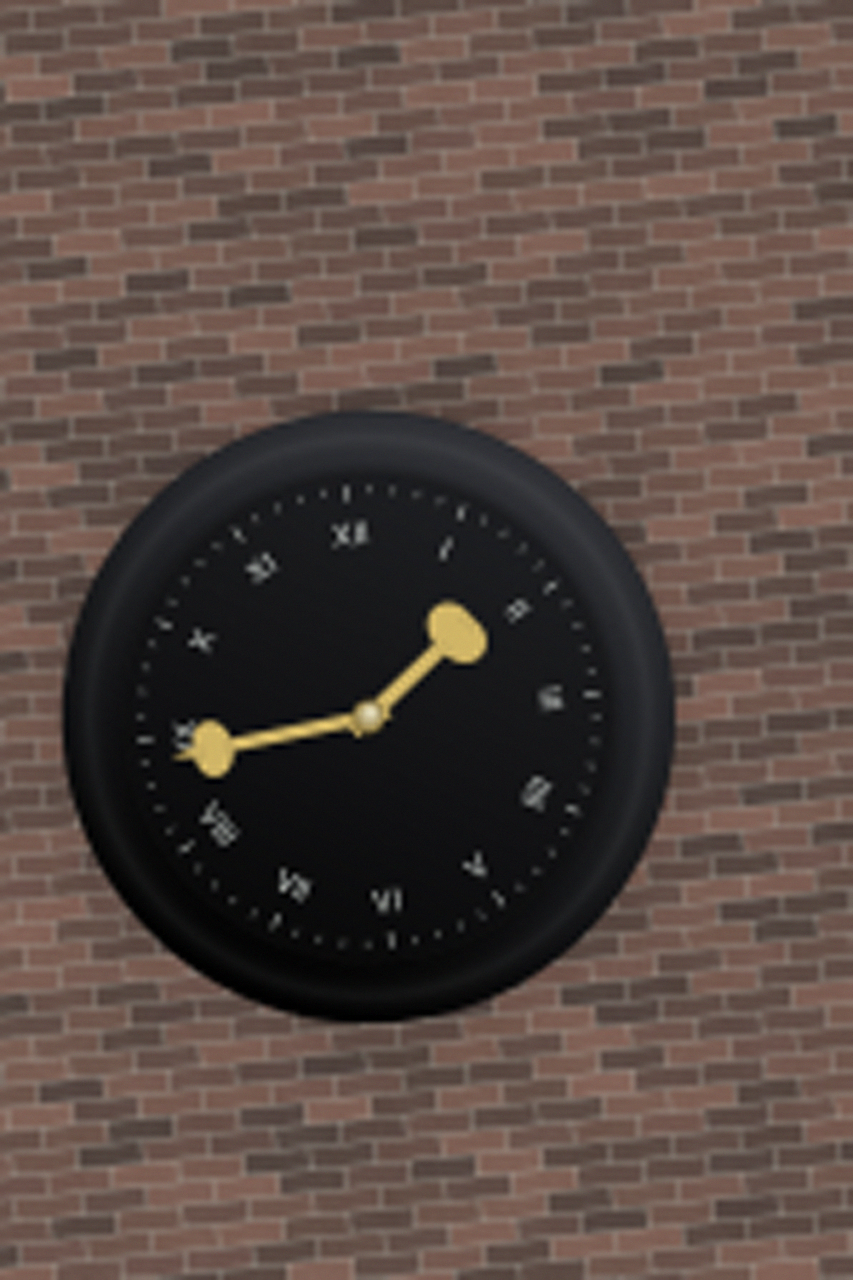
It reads 1h44
